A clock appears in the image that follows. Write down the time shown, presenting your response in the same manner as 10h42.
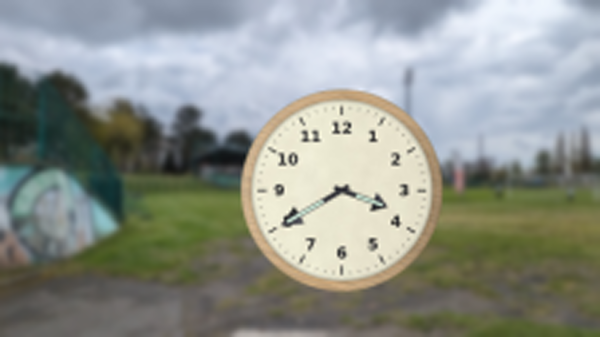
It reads 3h40
